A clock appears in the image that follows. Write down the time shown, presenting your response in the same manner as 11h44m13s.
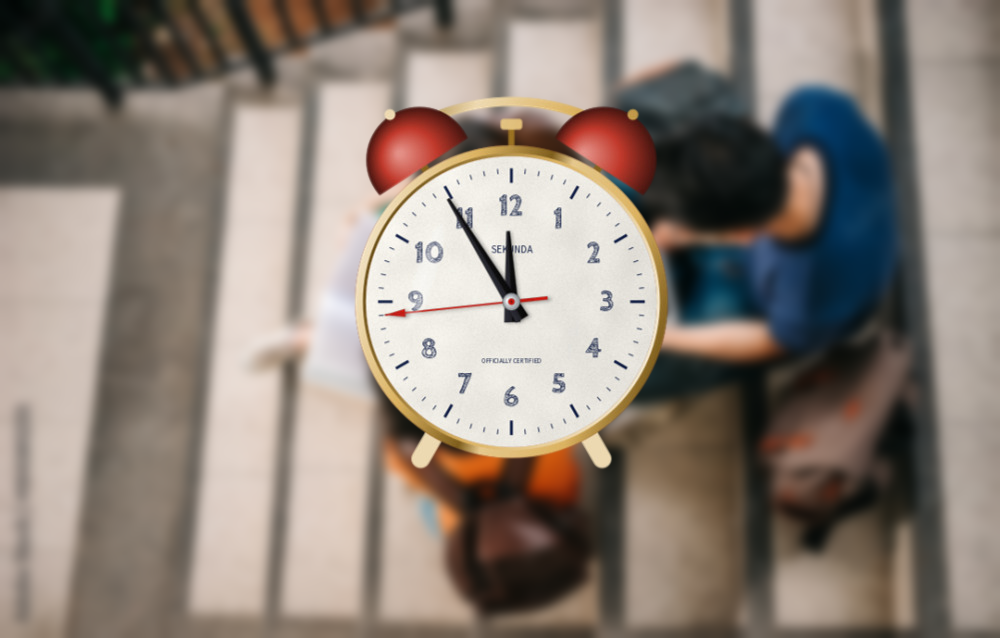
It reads 11h54m44s
